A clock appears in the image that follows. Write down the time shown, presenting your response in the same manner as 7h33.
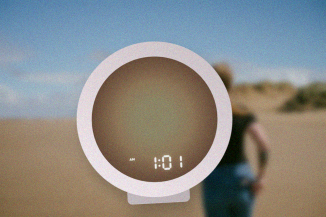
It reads 1h01
